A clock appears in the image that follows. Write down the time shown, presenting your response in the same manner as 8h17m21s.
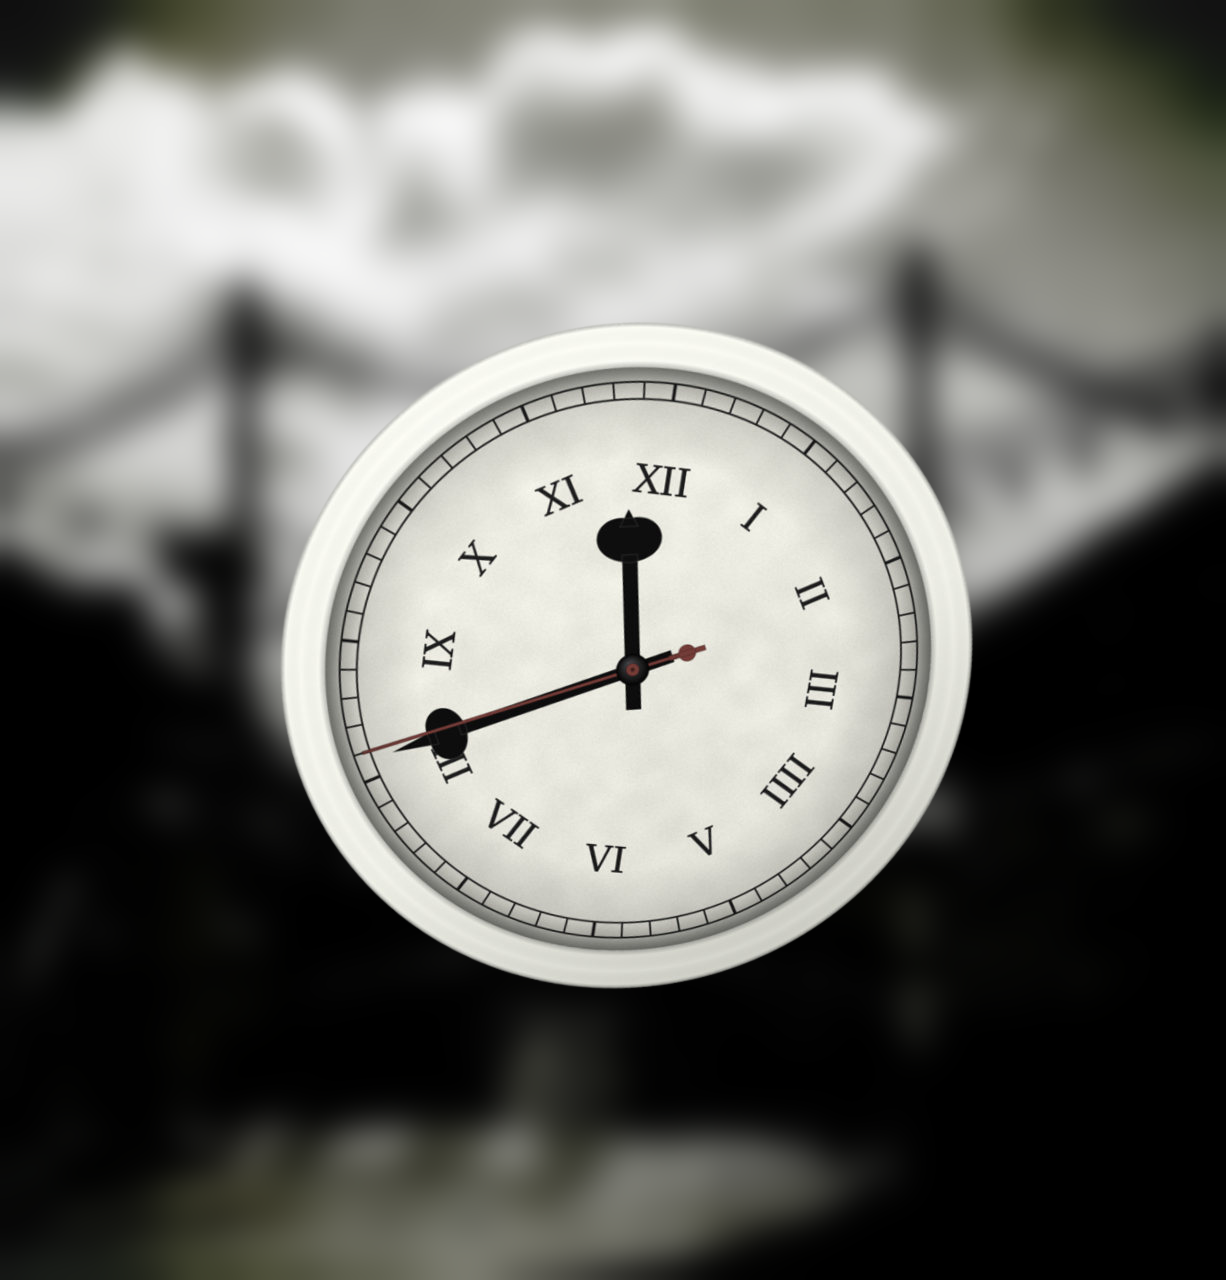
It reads 11h40m41s
